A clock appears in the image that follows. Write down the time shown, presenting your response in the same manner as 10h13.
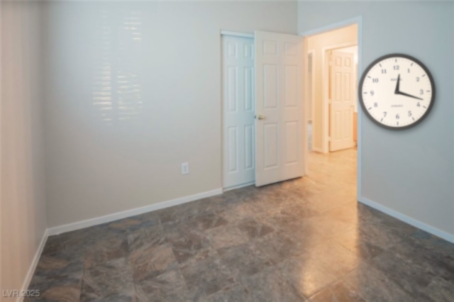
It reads 12h18
